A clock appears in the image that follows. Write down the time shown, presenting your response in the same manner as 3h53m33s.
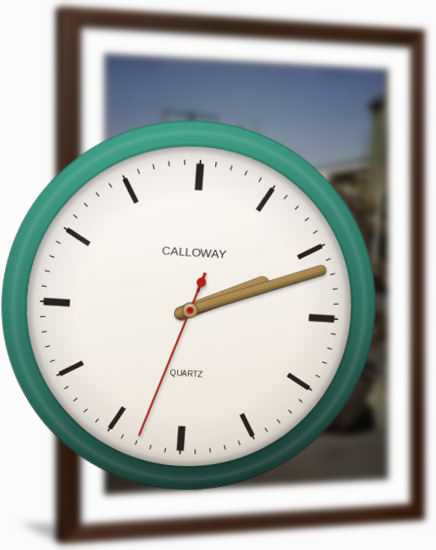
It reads 2h11m33s
